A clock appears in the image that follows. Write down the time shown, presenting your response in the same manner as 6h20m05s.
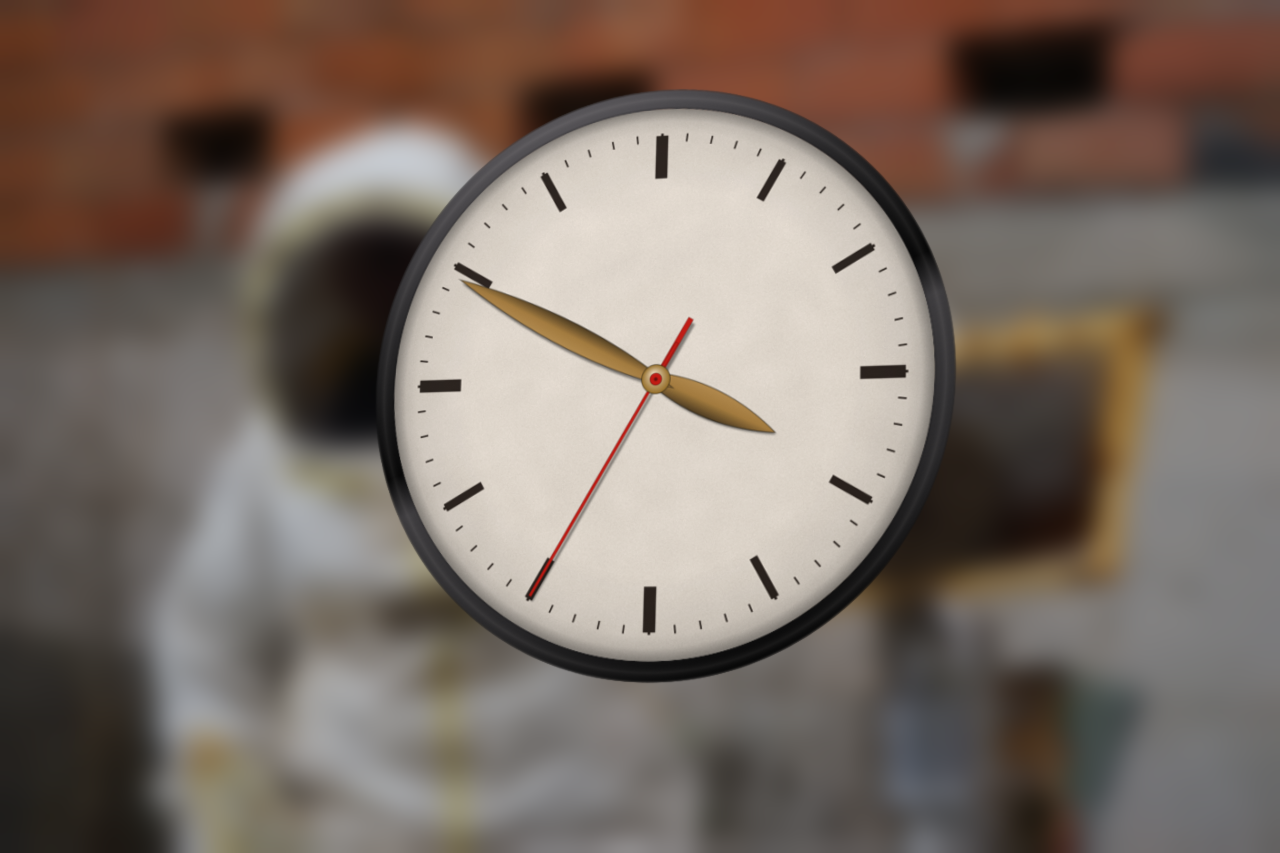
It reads 3h49m35s
